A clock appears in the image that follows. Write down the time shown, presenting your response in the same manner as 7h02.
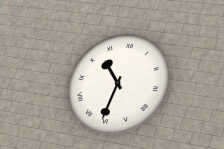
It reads 10h31
